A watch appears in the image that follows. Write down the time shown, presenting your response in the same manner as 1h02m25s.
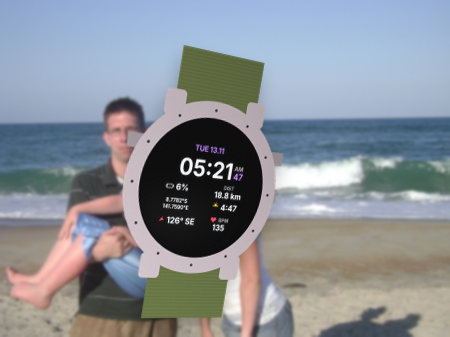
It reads 5h21m47s
